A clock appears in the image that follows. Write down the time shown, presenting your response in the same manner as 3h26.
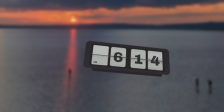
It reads 6h14
